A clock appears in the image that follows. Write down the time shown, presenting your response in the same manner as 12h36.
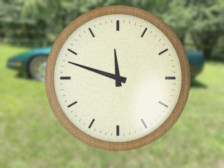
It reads 11h48
